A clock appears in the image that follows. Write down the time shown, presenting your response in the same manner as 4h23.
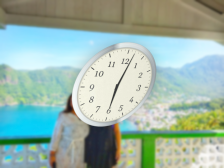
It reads 6h02
